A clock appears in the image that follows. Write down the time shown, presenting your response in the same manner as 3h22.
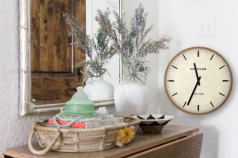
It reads 11h34
